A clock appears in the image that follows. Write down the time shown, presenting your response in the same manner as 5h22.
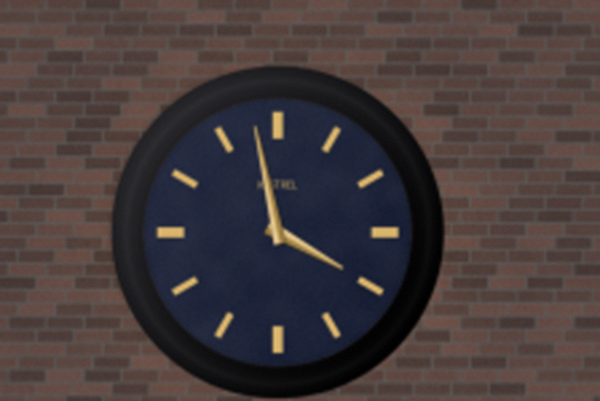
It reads 3h58
